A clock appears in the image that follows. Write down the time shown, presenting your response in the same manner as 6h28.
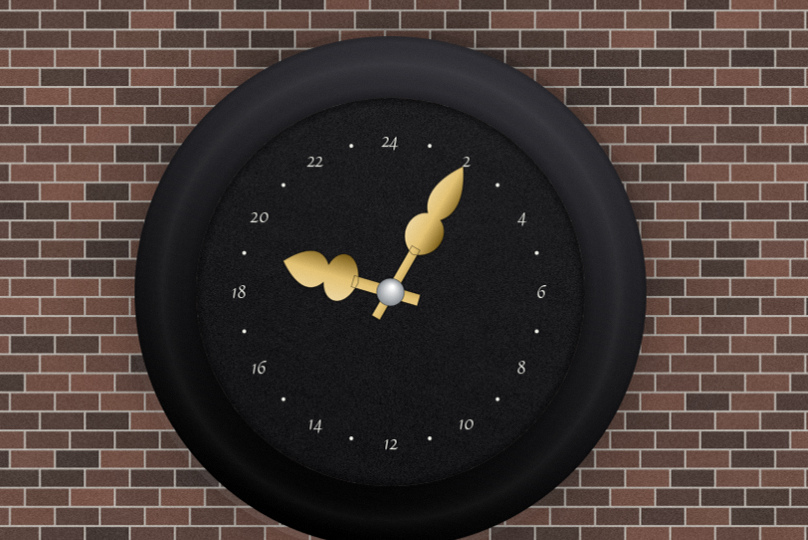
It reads 19h05
